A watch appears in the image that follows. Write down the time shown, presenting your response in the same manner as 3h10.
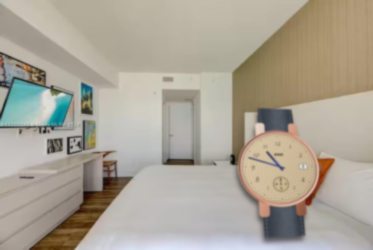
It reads 10h48
